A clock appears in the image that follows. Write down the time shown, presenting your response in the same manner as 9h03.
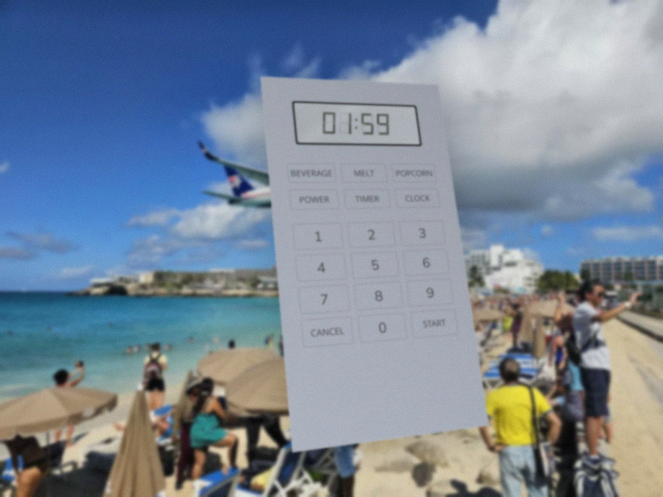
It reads 1h59
